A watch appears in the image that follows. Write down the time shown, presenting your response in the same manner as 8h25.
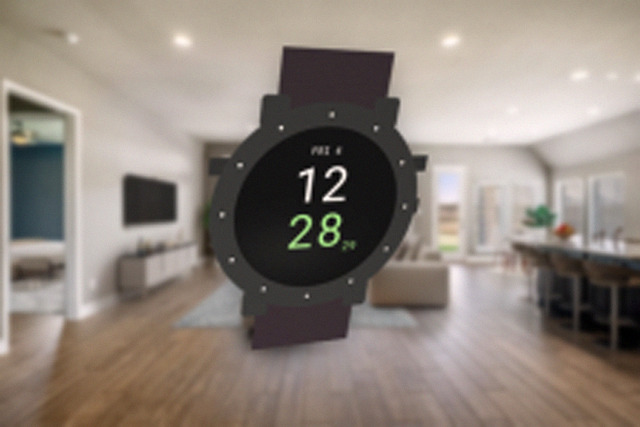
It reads 12h28
